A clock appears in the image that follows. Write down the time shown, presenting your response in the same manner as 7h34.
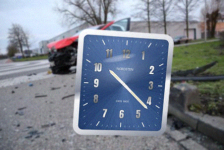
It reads 10h22
